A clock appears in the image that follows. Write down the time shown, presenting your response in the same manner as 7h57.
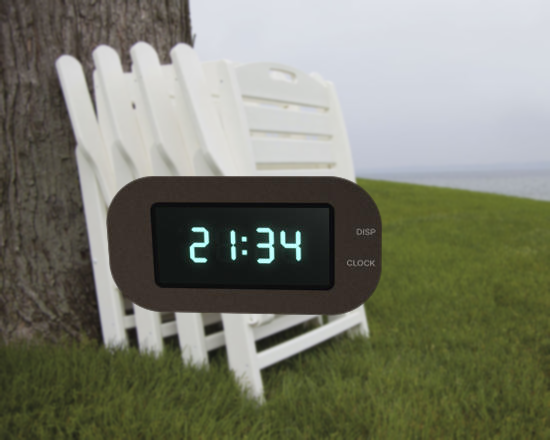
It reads 21h34
